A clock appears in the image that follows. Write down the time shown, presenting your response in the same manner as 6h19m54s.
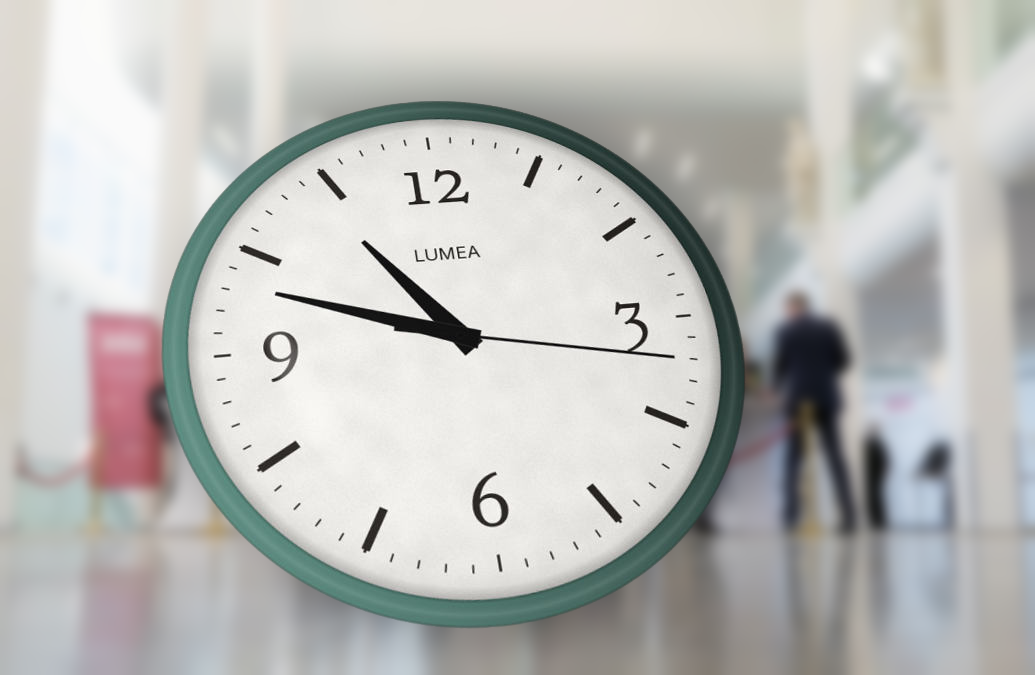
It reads 10h48m17s
